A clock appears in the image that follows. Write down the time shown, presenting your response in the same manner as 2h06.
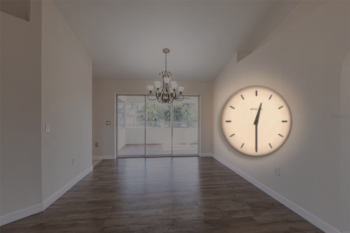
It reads 12h30
